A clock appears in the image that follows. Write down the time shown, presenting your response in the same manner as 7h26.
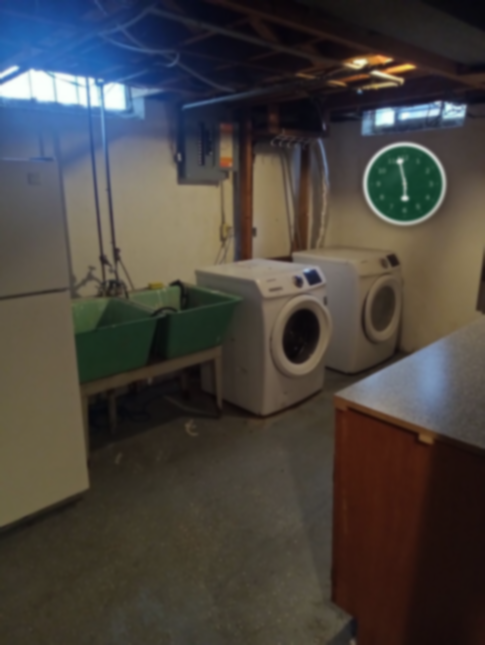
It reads 5h58
